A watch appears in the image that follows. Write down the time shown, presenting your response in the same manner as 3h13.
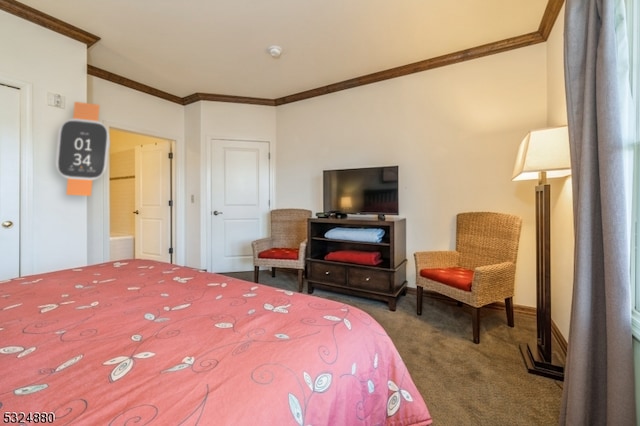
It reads 1h34
